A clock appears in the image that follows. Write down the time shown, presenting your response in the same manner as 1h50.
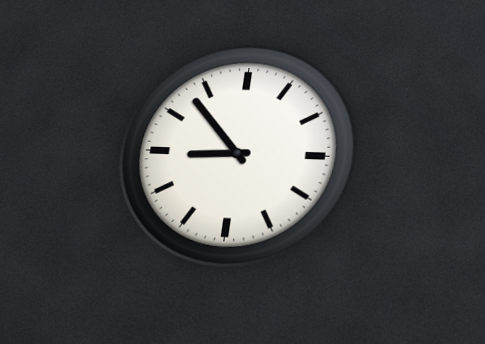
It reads 8h53
